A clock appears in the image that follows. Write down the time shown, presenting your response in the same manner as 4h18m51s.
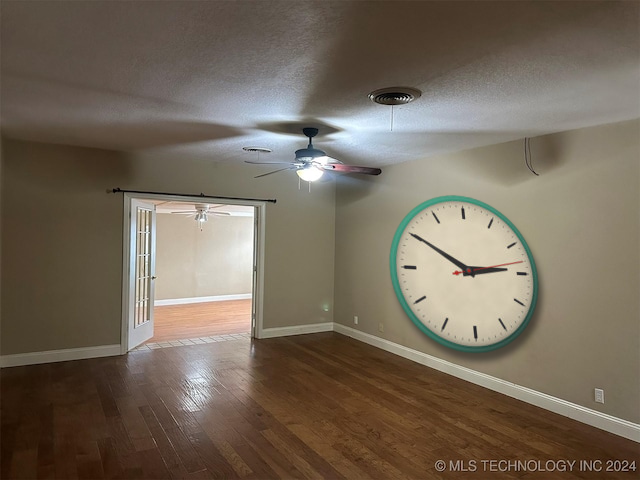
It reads 2h50m13s
